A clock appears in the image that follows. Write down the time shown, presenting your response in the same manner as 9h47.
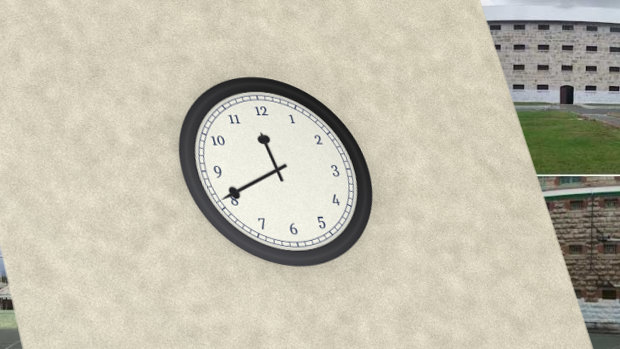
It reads 11h41
